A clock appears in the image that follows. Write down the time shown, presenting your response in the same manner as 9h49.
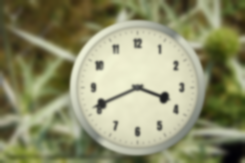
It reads 3h41
